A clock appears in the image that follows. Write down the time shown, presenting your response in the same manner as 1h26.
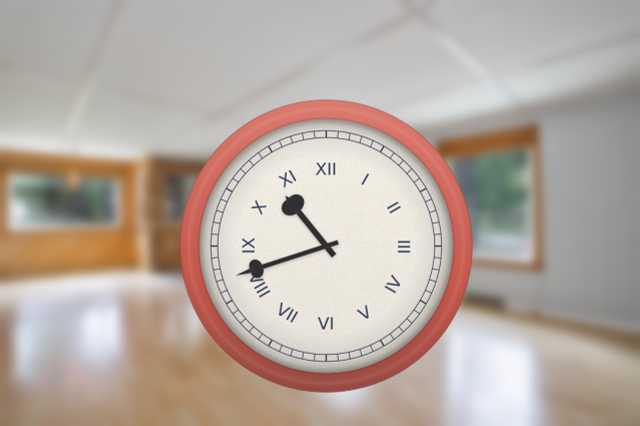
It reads 10h42
